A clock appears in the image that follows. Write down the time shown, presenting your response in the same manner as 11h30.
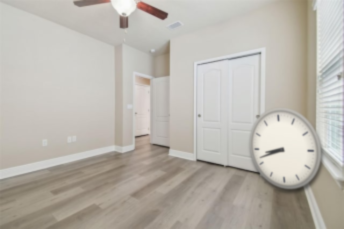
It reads 8h42
